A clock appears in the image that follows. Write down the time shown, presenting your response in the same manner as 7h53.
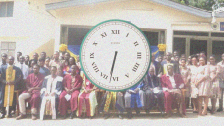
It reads 6h32
